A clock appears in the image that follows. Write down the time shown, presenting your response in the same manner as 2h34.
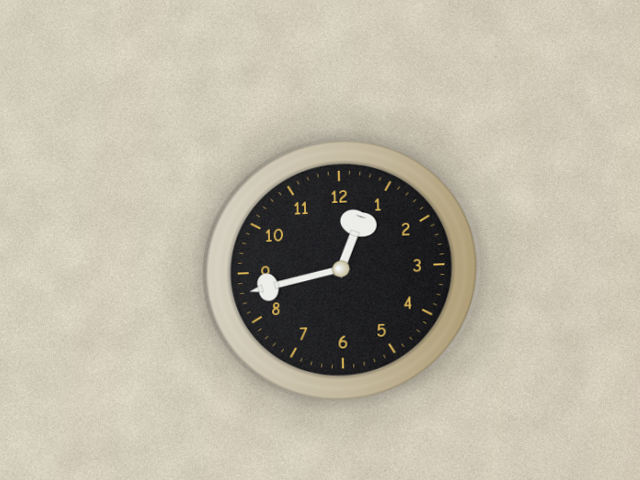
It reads 12h43
